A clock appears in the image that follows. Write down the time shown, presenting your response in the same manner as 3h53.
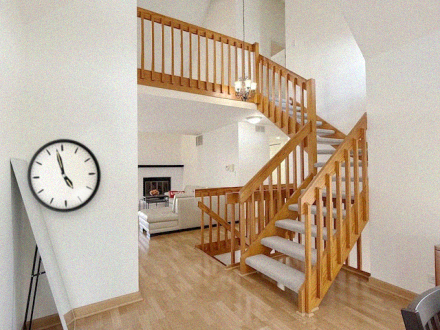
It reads 4h58
